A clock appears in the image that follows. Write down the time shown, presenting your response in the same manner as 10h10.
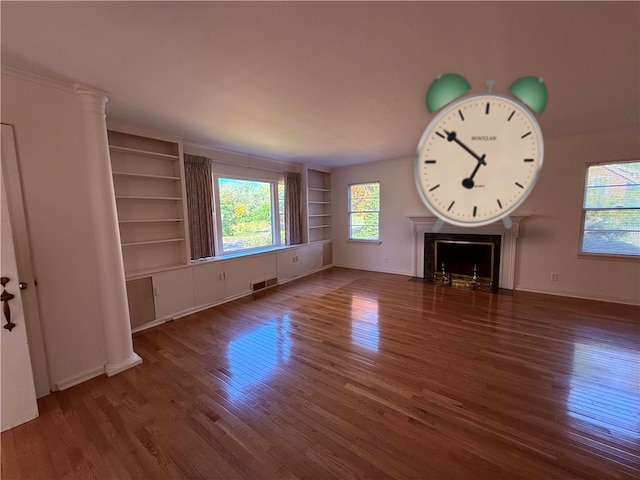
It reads 6h51
